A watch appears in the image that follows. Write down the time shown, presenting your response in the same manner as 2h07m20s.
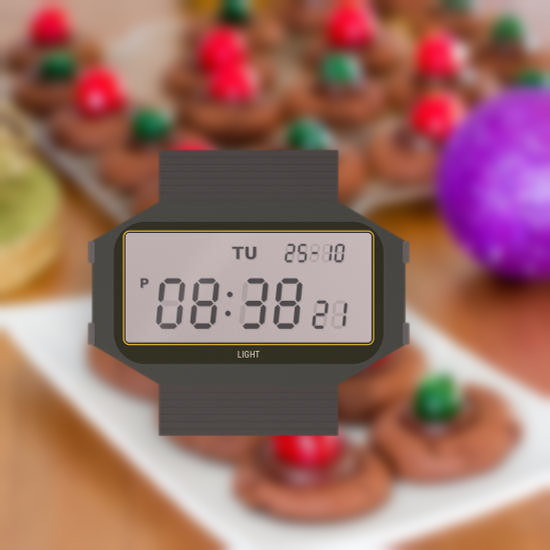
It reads 8h38m21s
